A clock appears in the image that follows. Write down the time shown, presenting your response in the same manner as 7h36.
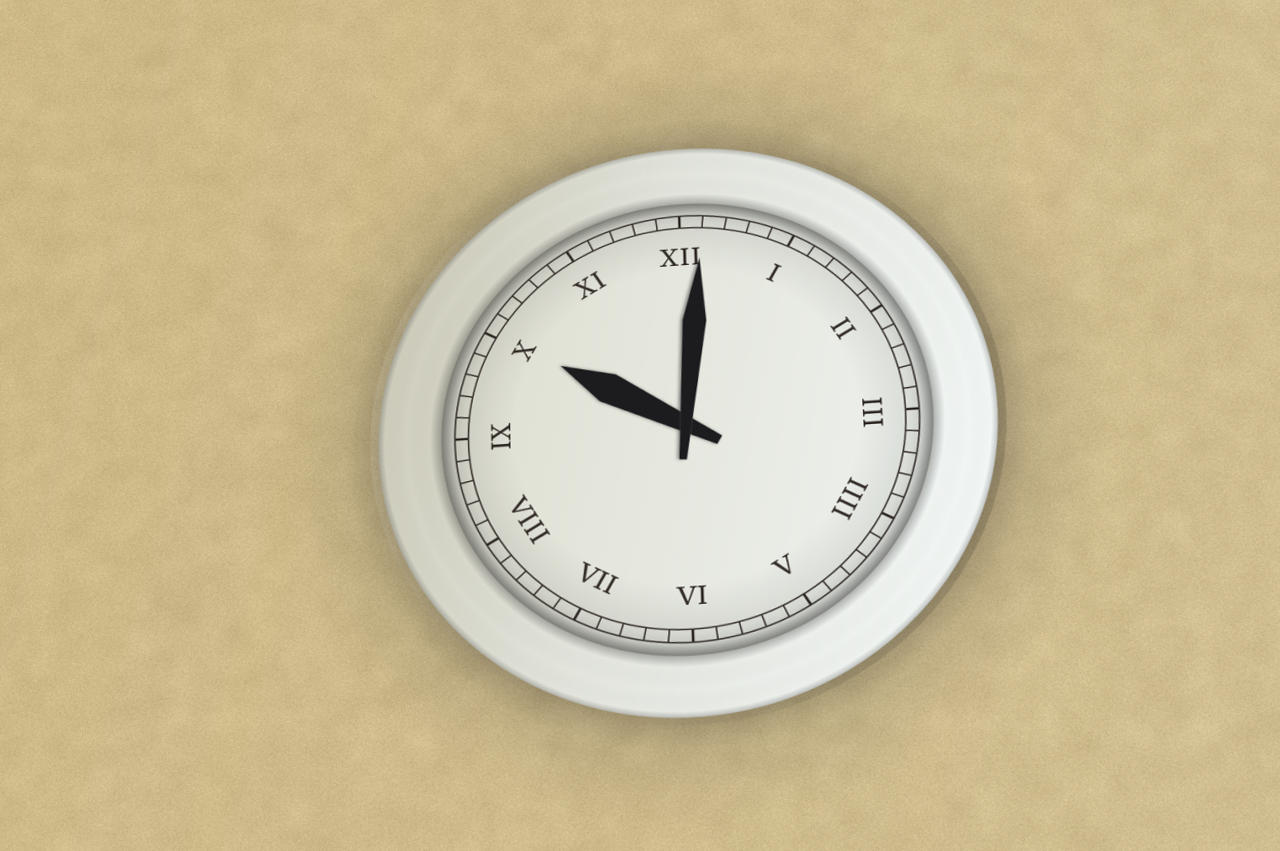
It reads 10h01
